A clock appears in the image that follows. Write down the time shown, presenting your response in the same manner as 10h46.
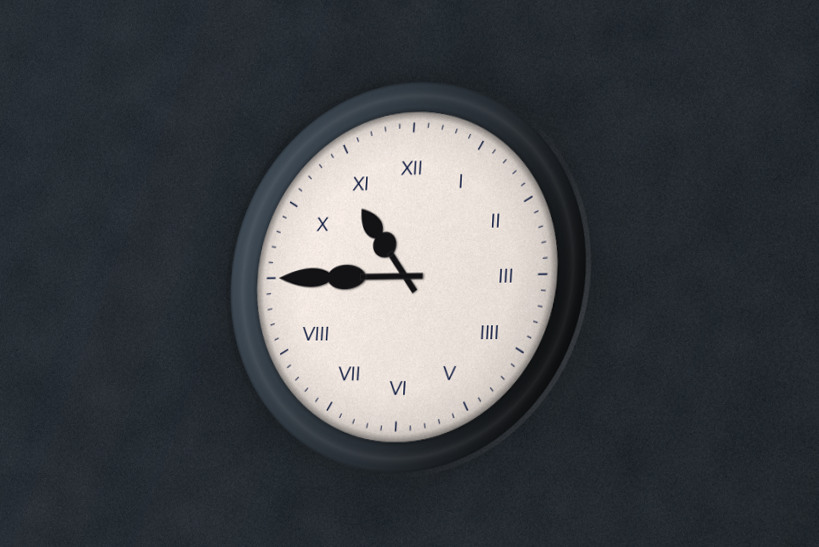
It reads 10h45
